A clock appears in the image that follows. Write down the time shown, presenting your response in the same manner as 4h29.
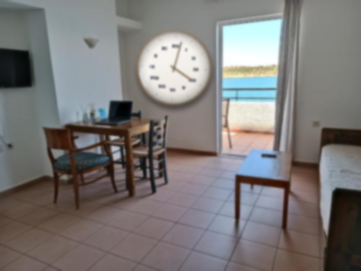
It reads 4h02
